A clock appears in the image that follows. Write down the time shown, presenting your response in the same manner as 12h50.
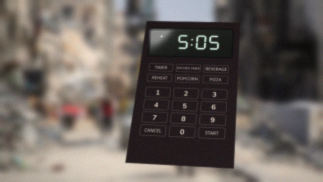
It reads 5h05
